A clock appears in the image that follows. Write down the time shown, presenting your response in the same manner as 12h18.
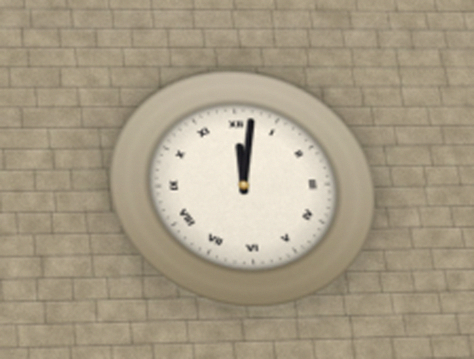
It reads 12h02
